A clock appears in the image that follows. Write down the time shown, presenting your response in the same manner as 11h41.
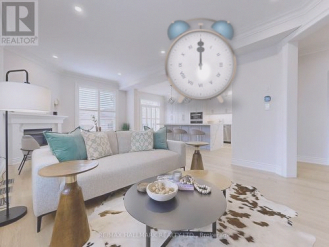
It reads 12h00
